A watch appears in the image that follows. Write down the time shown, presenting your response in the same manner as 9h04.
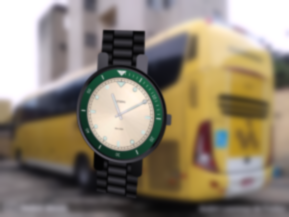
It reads 11h10
